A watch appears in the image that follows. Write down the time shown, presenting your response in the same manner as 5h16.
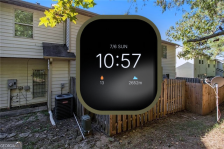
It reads 10h57
